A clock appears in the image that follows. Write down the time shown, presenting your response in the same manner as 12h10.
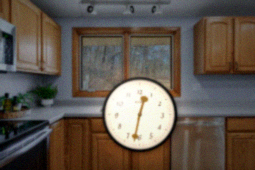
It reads 12h32
